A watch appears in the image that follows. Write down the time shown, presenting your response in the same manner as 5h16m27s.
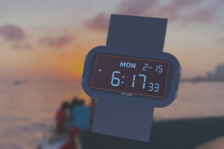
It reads 6h17m33s
